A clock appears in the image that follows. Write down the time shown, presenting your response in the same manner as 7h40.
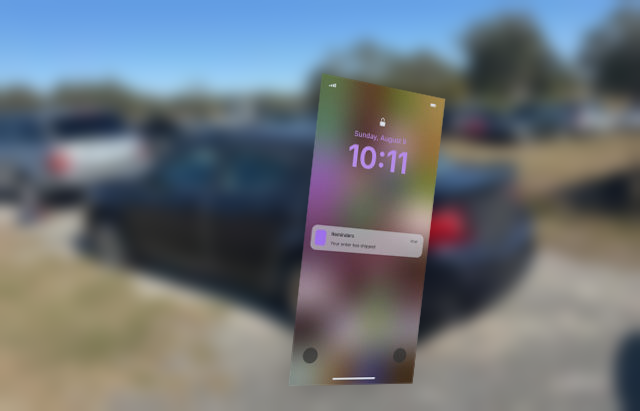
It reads 10h11
